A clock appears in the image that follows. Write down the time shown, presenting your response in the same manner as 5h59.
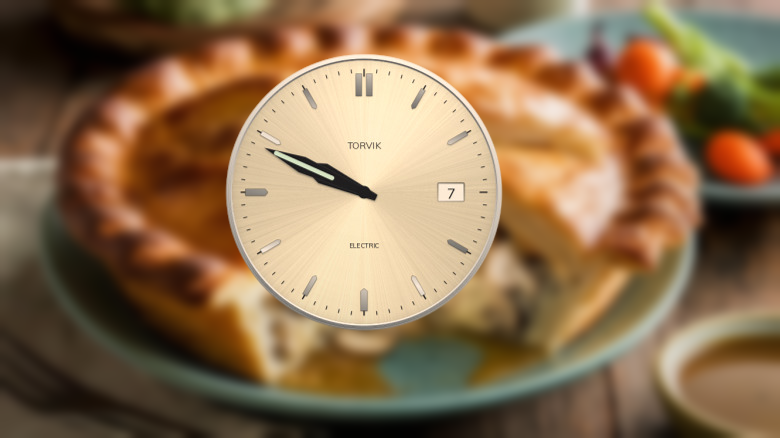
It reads 9h49
